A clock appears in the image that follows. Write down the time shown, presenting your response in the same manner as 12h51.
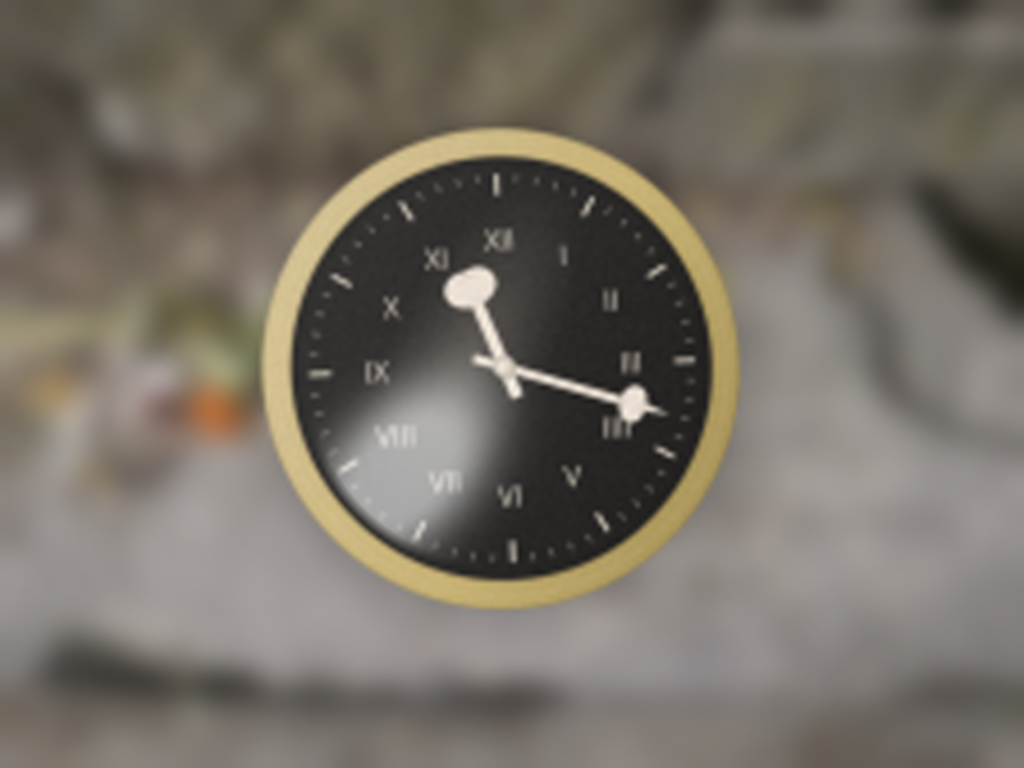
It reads 11h18
